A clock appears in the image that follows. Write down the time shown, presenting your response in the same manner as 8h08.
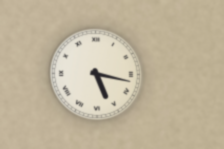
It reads 5h17
